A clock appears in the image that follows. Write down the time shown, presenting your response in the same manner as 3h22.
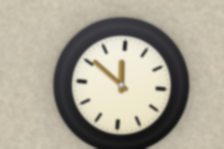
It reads 11h51
